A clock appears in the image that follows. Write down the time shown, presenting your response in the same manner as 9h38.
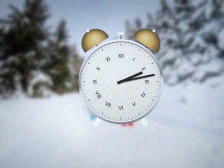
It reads 2h13
